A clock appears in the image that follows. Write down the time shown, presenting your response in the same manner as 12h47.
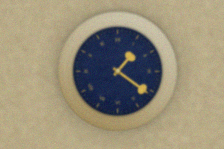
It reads 1h21
